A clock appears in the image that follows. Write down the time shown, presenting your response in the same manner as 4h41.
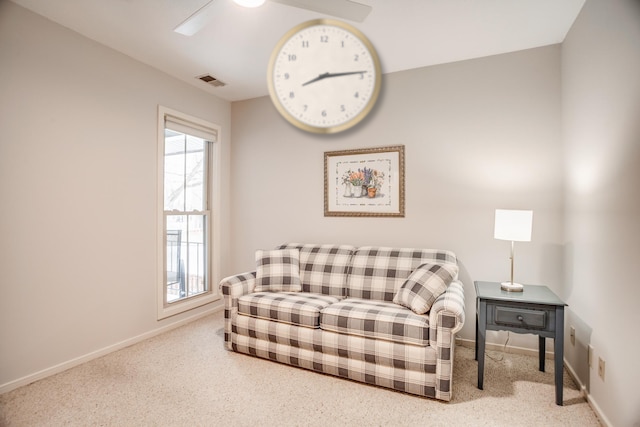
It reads 8h14
